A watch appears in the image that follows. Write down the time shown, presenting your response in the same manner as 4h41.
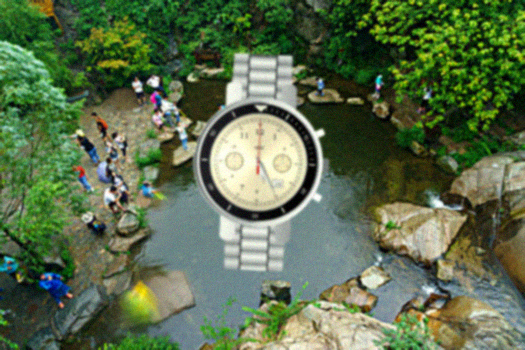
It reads 5h25
